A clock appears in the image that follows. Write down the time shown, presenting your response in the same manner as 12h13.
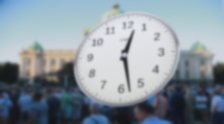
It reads 12h28
